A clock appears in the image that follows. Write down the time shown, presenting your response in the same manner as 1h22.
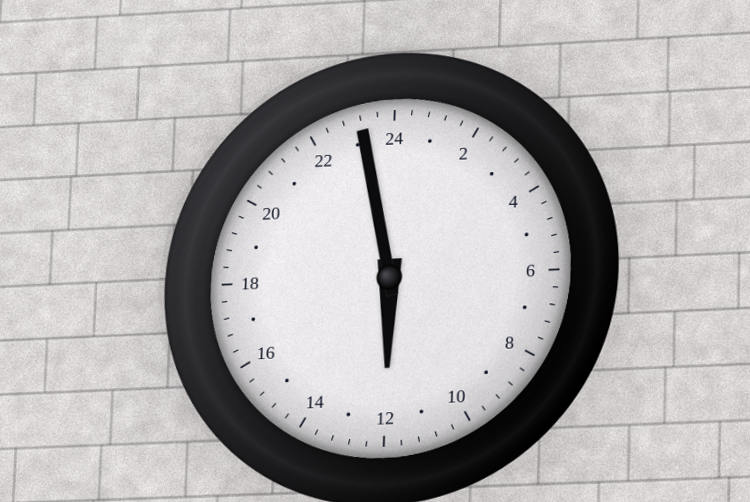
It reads 11h58
